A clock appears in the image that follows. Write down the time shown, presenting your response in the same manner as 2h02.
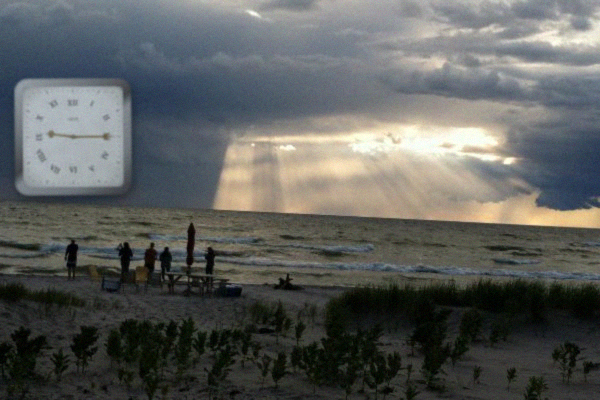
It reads 9h15
